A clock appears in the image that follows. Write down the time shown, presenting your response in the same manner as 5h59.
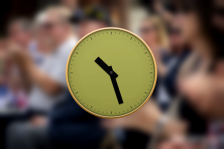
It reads 10h27
